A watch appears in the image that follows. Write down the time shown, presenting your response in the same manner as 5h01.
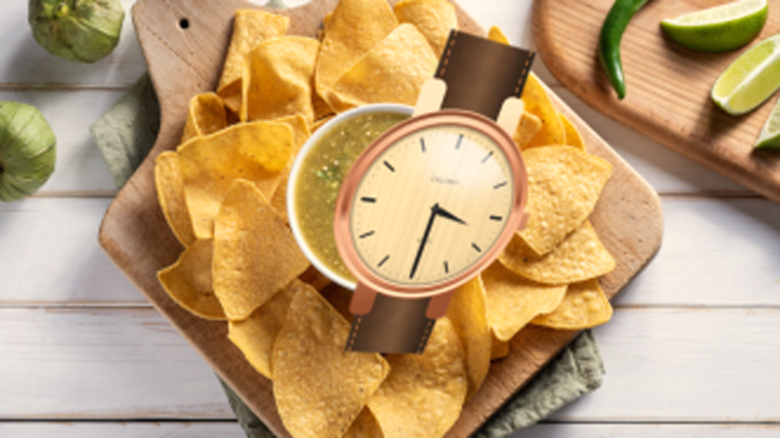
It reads 3h30
